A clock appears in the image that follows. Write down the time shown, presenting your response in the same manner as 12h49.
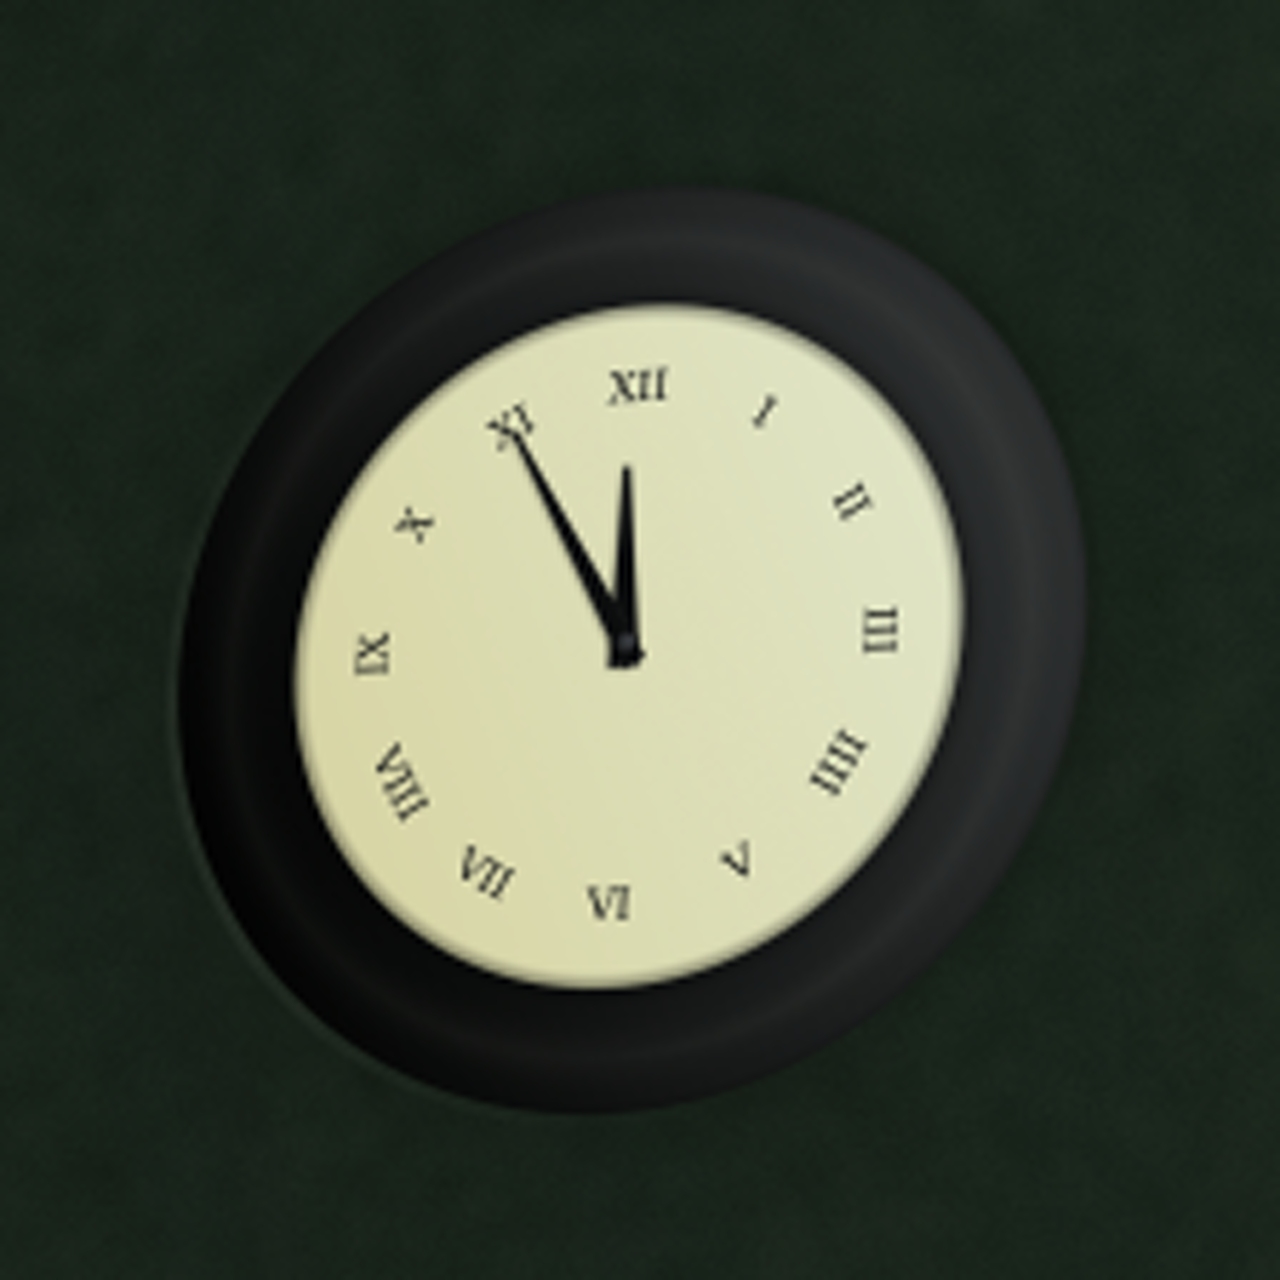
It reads 11h55
